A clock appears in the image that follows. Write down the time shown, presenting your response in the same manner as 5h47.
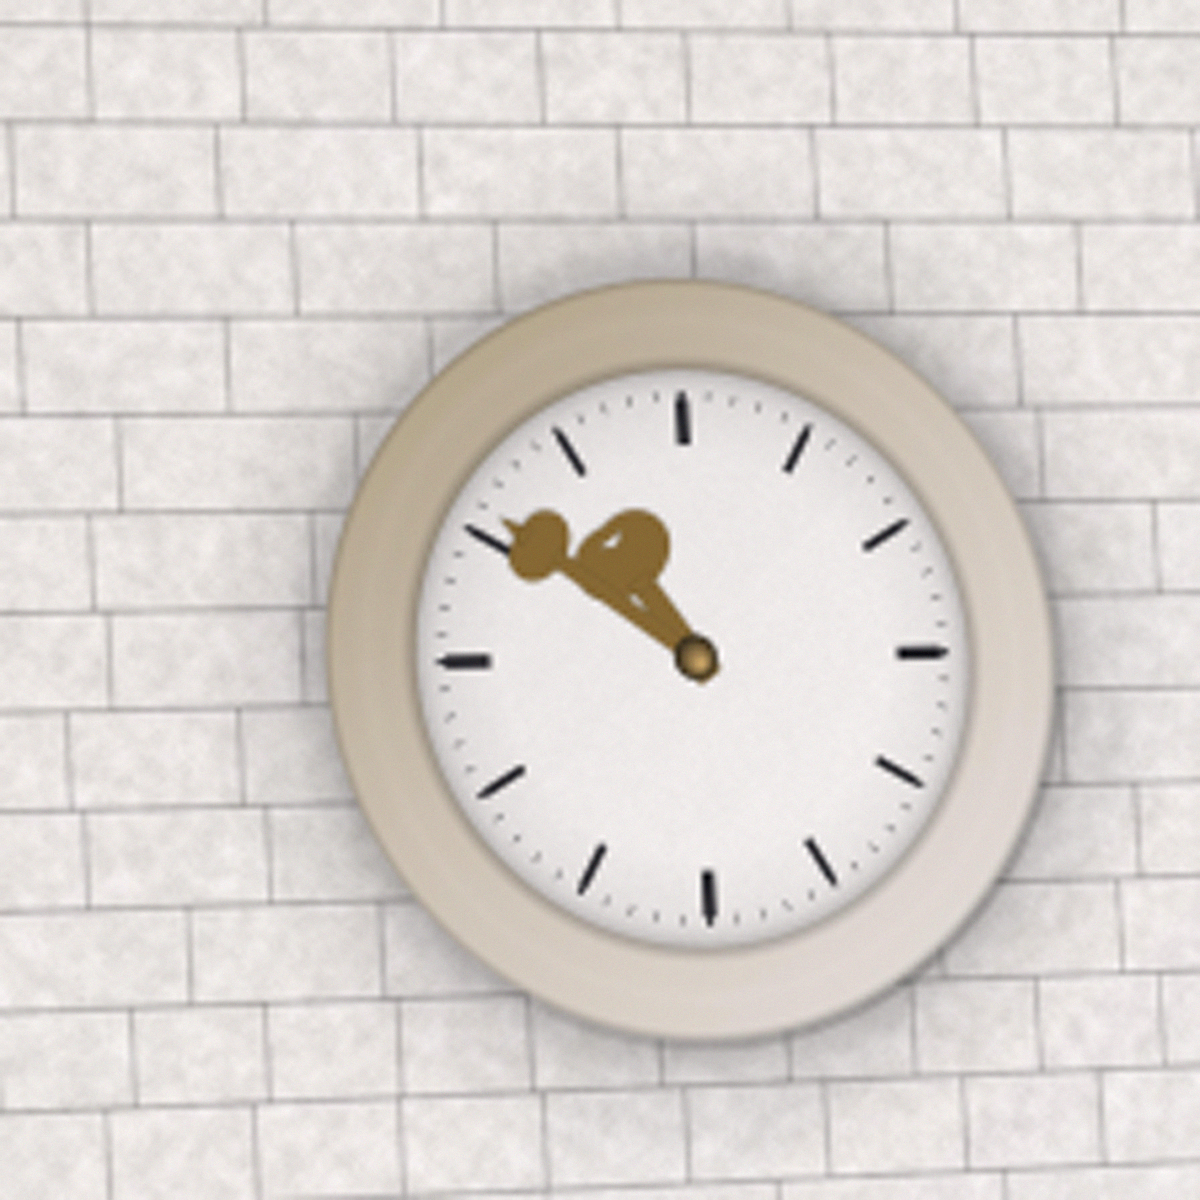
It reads 10h51
